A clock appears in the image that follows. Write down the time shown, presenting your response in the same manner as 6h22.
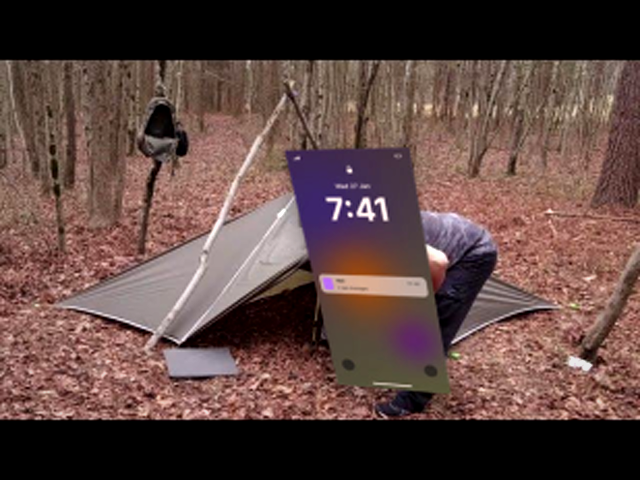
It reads 7h41
